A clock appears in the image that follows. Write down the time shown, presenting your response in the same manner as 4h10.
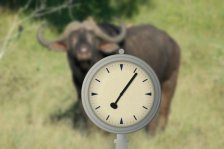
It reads 7h06
